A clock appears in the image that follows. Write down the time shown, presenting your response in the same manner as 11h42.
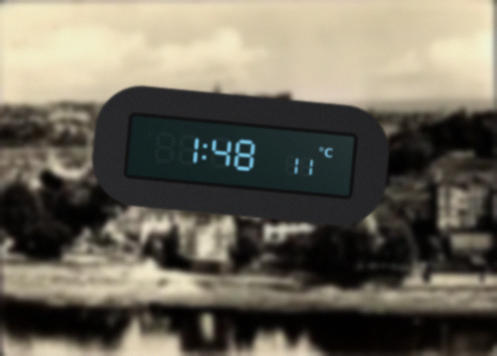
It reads 1h48
